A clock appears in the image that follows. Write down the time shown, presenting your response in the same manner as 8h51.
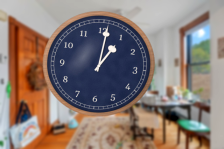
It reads 1h01
